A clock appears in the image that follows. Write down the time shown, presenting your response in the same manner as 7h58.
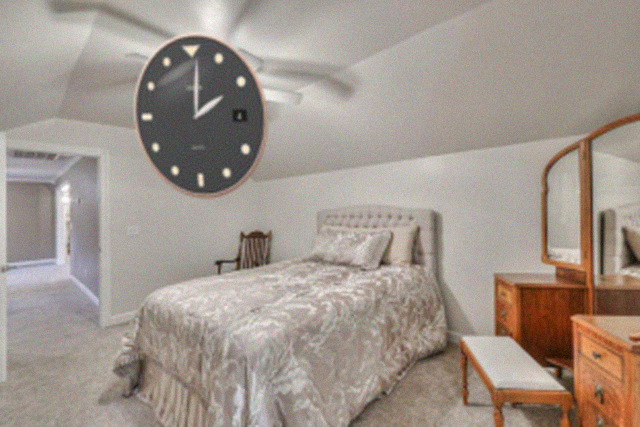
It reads 2h01
